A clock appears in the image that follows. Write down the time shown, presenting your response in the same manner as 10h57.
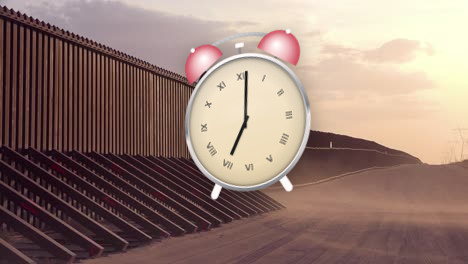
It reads 7h01
